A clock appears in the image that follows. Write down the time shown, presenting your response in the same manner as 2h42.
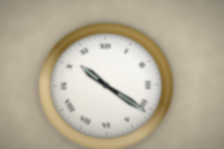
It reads 10h21
